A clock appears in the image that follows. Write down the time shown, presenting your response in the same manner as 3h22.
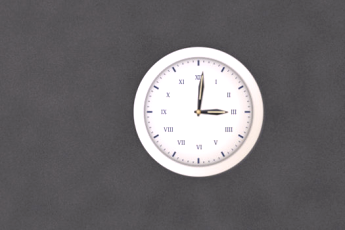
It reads 3h01
